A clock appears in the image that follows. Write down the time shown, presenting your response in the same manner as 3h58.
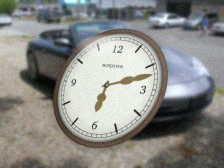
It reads 6h12
